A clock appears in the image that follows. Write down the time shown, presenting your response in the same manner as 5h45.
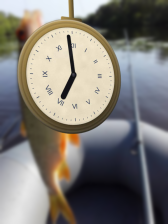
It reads 6h59
